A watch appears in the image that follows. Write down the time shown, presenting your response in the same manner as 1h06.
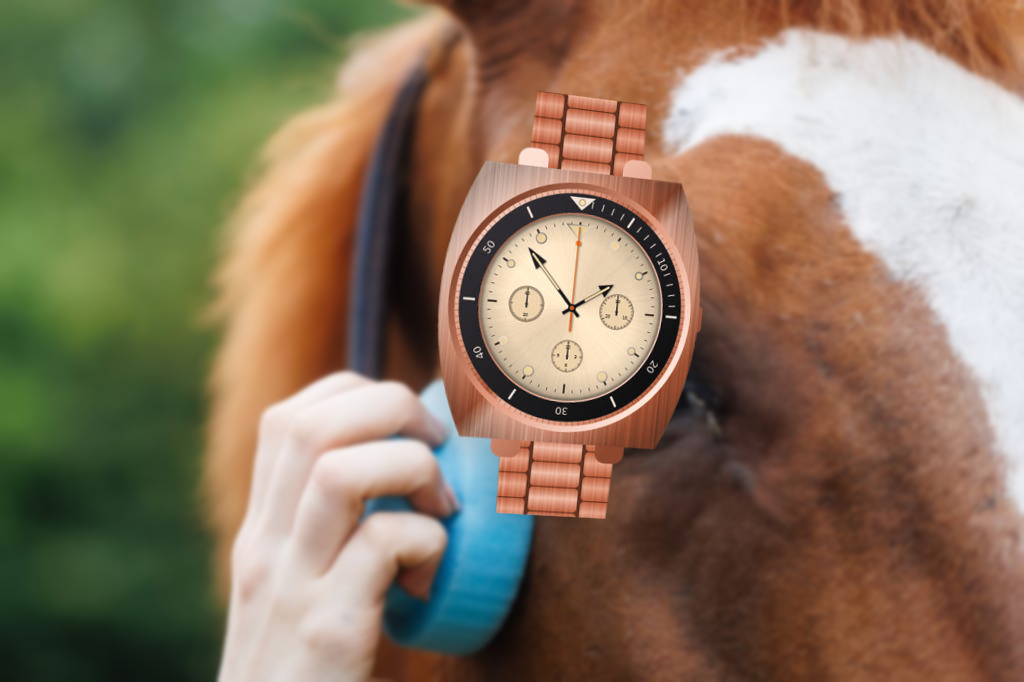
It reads 1h53
